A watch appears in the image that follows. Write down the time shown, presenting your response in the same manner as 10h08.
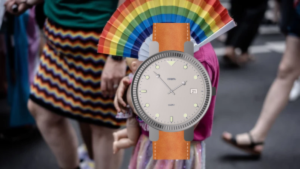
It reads 1h53
